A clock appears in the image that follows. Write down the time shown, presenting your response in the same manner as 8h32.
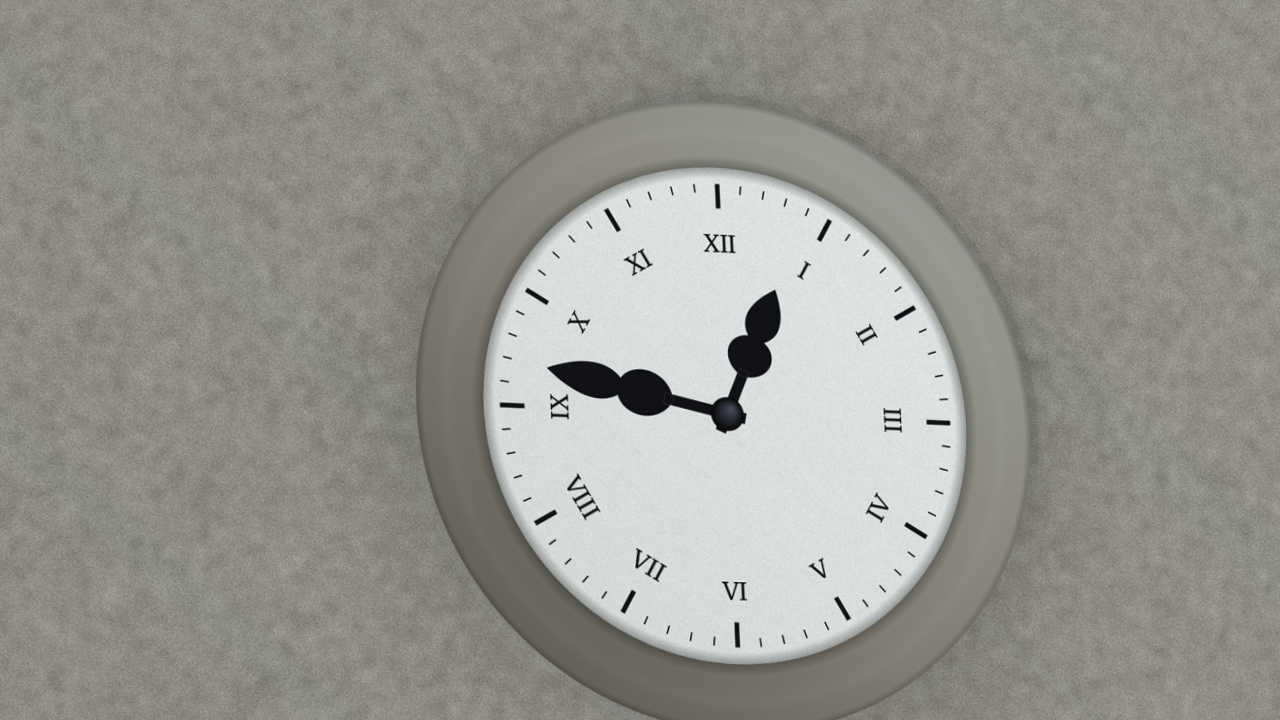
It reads 12h47
